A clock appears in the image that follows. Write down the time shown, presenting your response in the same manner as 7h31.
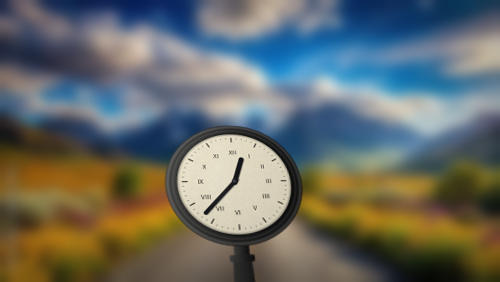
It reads 12h37
